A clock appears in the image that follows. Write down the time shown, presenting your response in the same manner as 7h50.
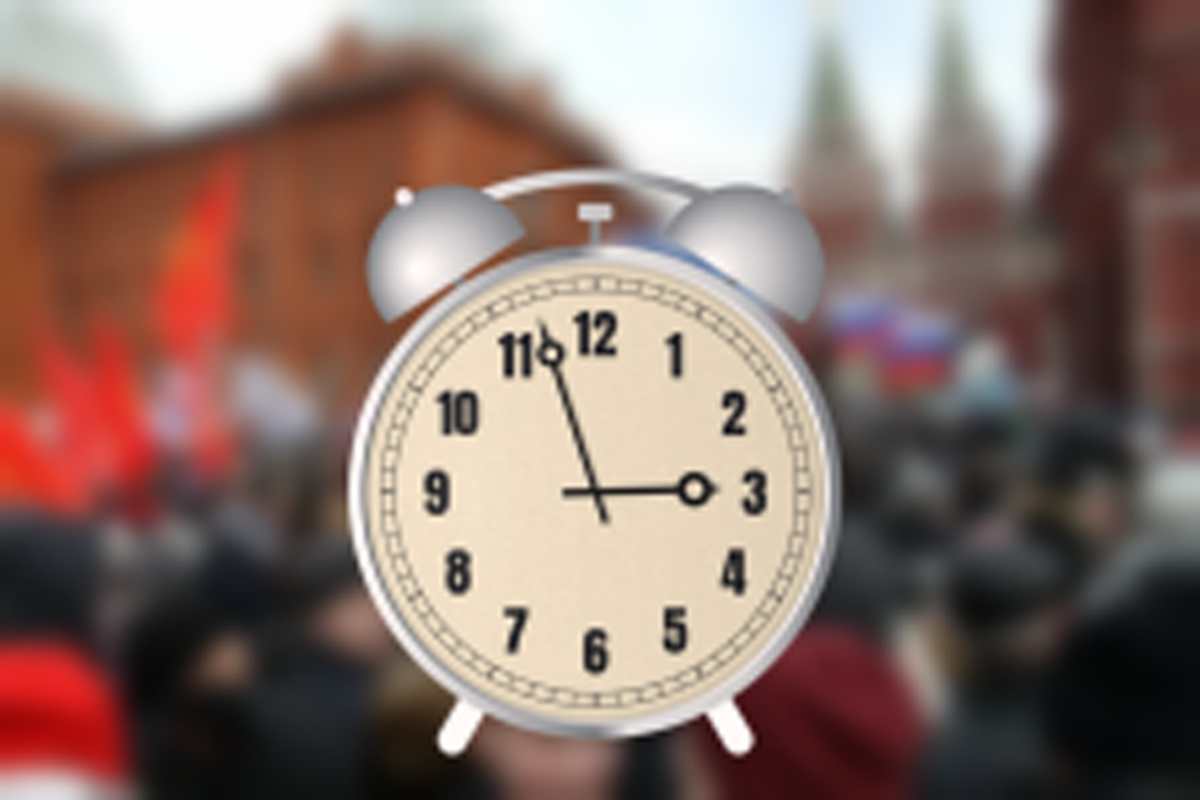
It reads 2h57
